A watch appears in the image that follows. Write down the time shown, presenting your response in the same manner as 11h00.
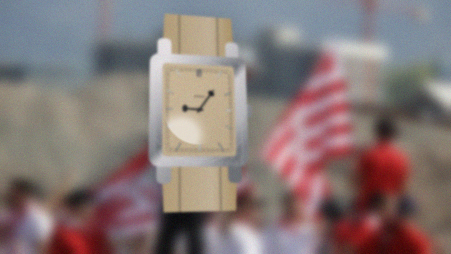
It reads 9h06
